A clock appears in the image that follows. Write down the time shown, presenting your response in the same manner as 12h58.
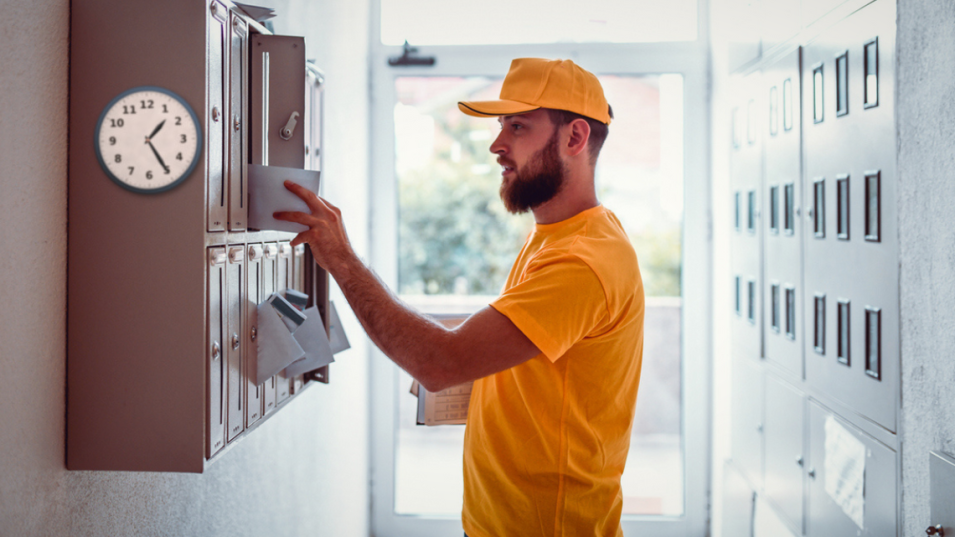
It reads 1h25
